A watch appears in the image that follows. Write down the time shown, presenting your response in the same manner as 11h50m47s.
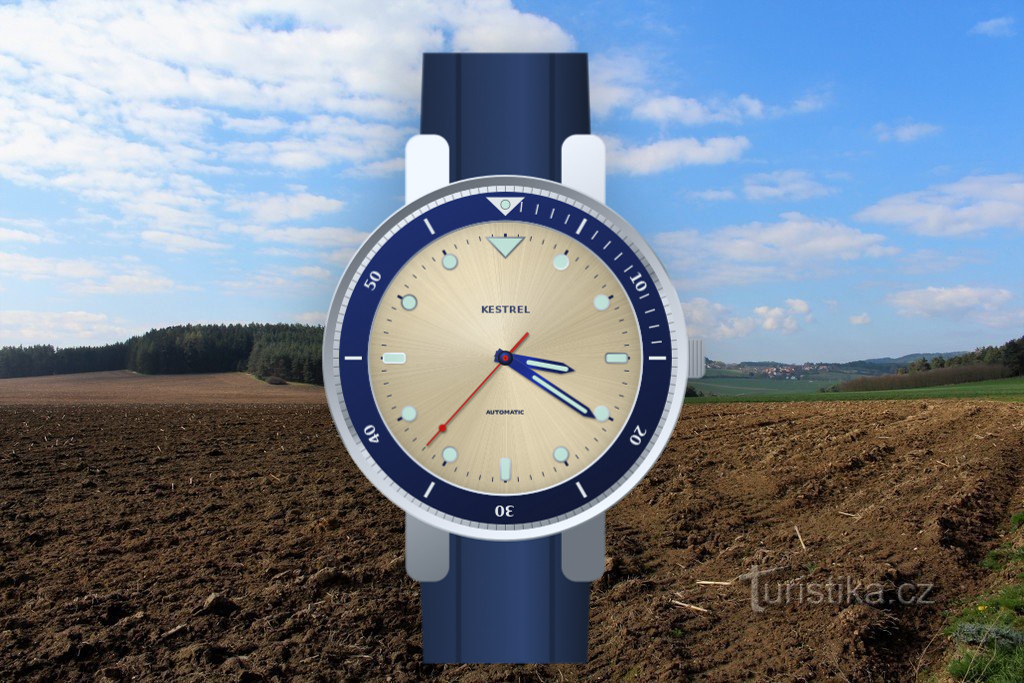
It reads 3h20m37s
